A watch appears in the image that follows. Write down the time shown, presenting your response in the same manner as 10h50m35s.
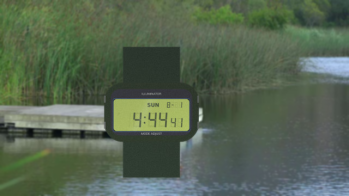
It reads 4h44m41s
